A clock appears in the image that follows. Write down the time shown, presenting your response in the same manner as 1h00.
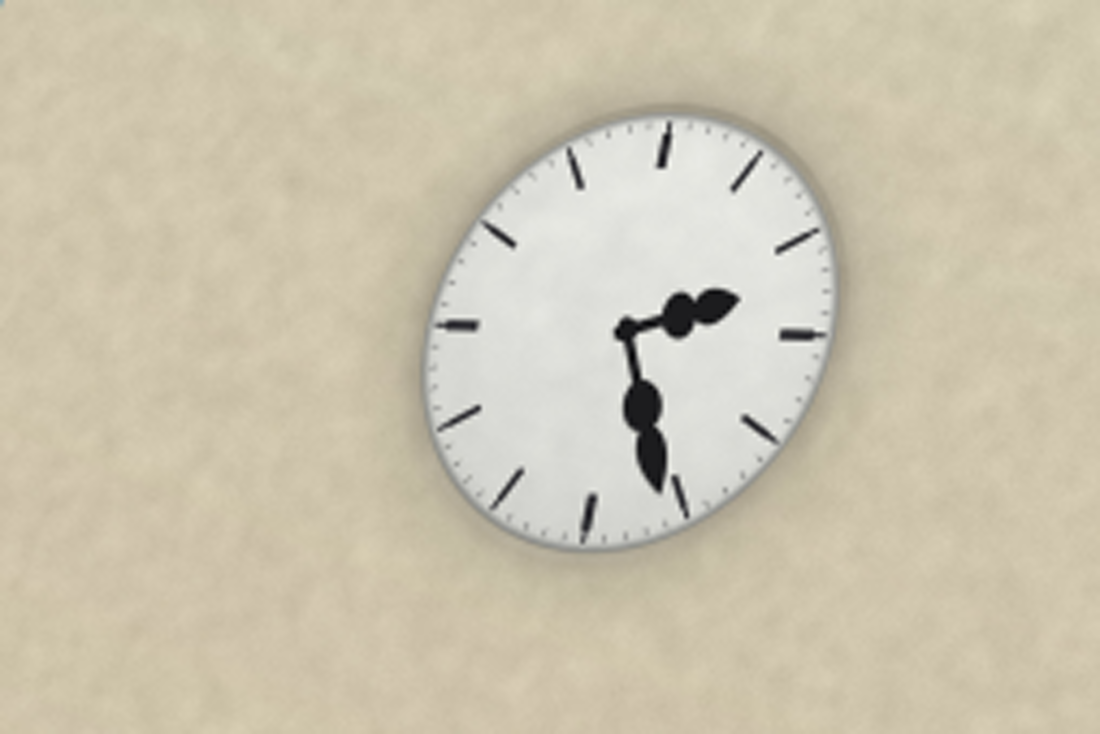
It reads 2h26
